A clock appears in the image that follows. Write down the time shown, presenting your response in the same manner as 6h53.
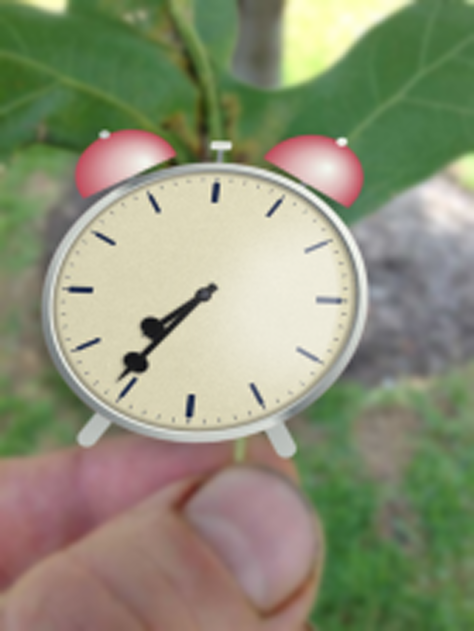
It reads 7h36
